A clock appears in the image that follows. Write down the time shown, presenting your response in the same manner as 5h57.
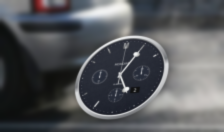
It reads 5h05
